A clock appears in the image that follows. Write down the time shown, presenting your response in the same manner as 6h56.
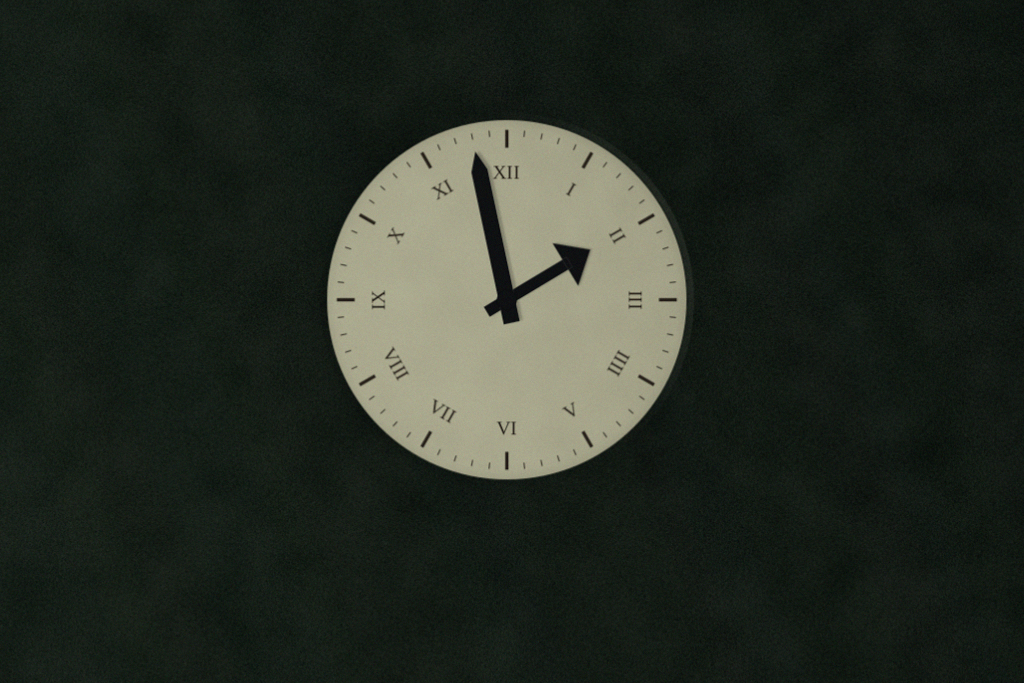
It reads 1h58
